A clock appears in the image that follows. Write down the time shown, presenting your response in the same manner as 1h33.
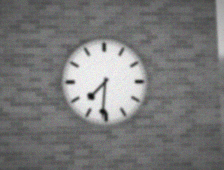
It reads 7h31
